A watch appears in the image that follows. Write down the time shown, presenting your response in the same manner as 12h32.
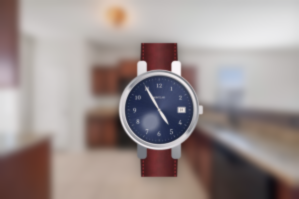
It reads 4h55
